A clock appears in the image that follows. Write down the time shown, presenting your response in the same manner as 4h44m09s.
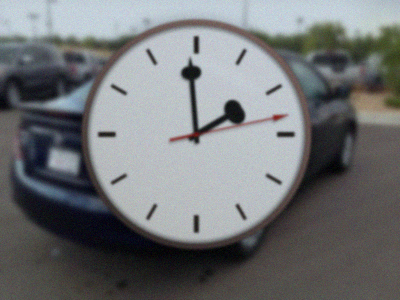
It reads 1h59m13s
